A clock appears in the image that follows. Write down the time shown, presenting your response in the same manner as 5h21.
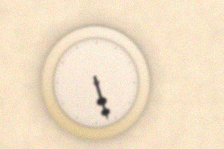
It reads 5h27
